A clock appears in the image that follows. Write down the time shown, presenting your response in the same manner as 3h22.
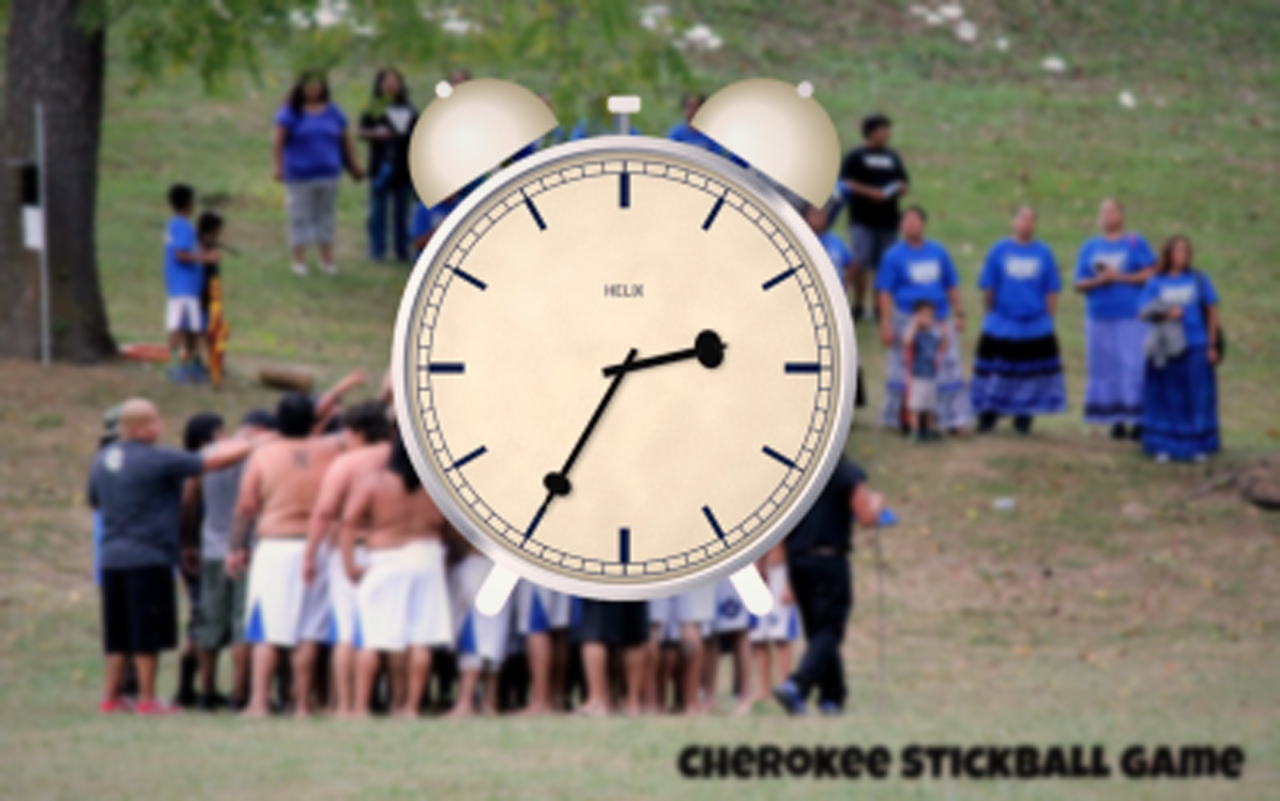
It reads 2h35
